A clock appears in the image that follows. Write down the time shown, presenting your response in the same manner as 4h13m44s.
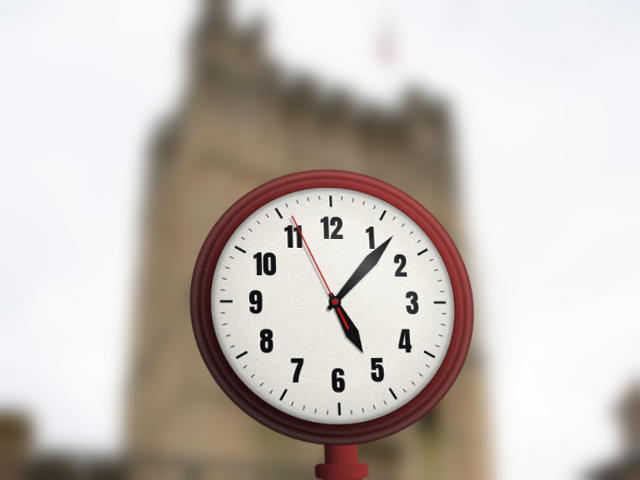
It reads 5h06m56s
